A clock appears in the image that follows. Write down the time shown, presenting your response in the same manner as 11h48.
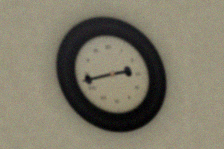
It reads 2h43
